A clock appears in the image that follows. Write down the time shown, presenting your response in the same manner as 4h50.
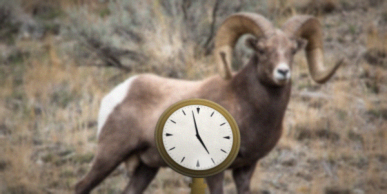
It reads 4h58
